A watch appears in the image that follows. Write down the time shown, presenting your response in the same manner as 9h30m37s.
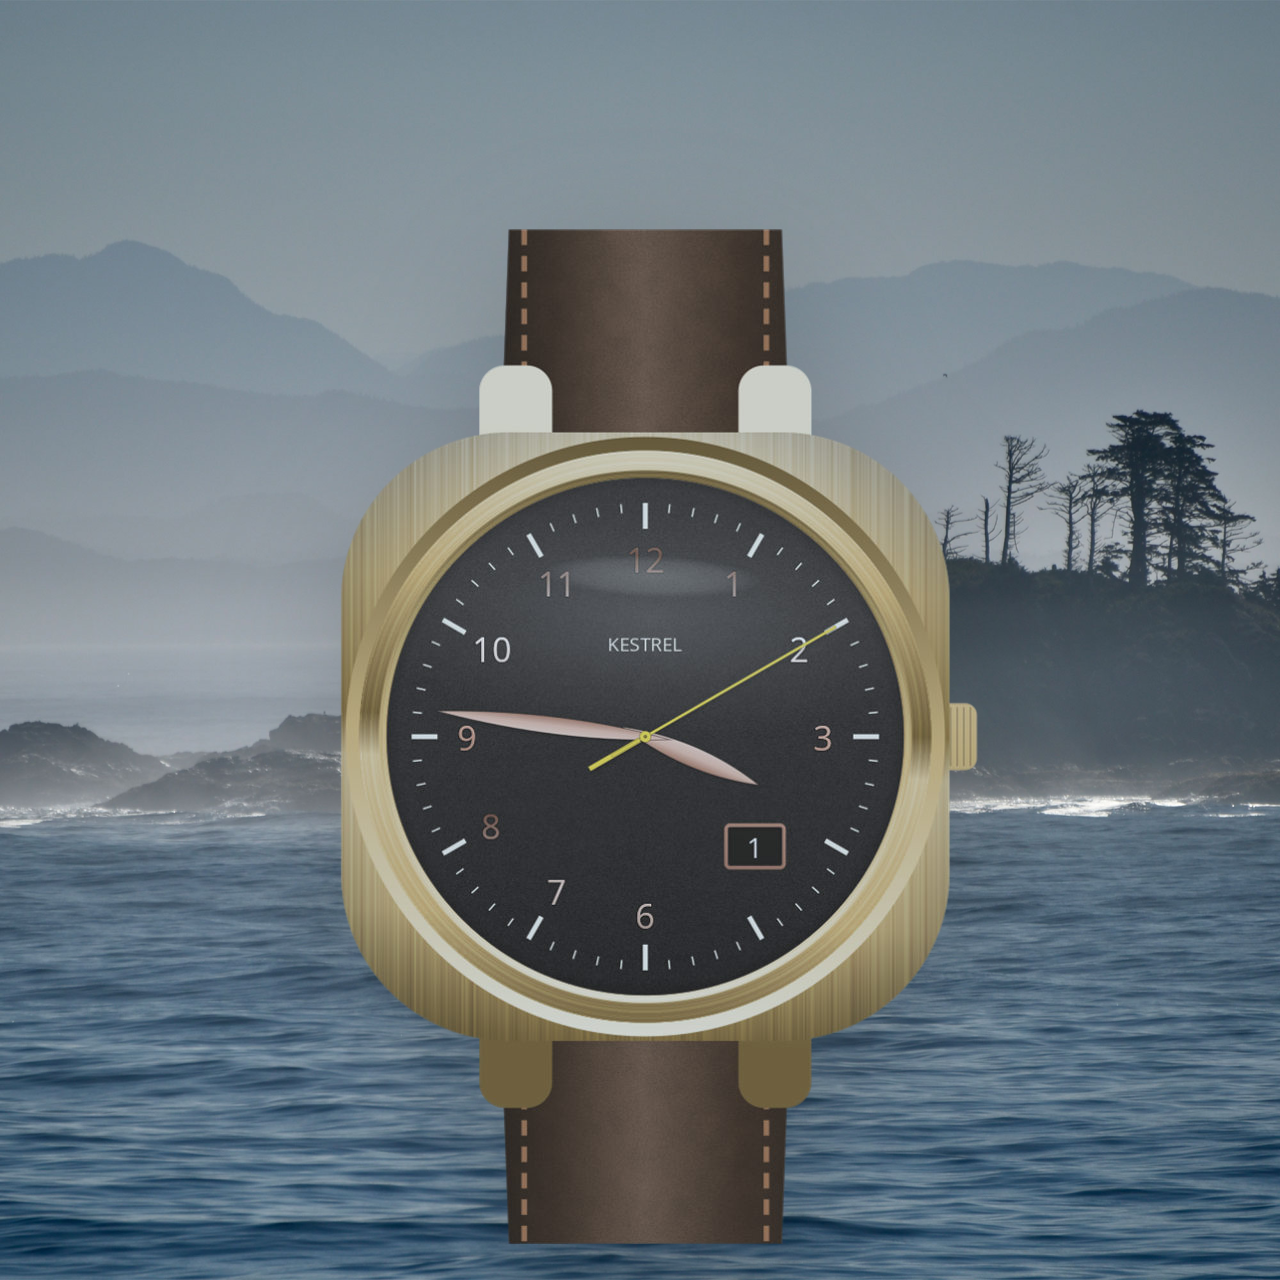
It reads 3h46m10s
